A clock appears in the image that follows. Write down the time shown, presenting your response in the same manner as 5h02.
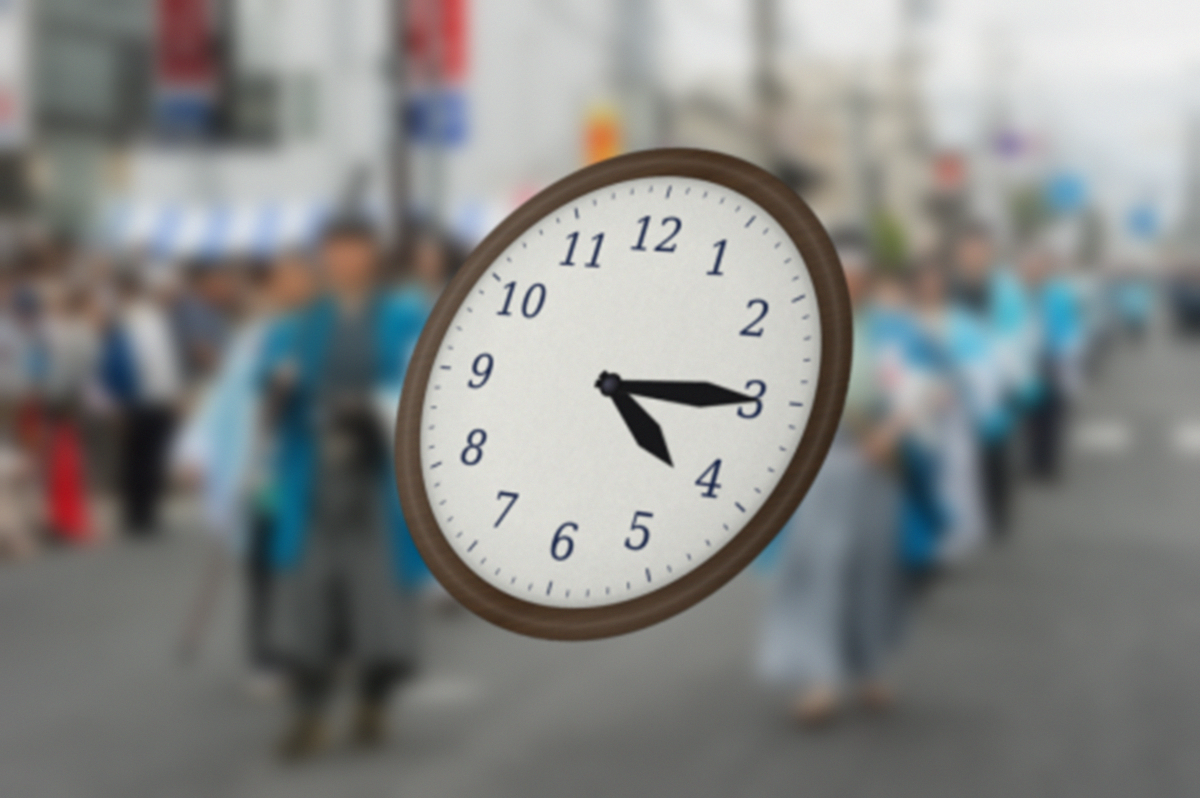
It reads 4h15
